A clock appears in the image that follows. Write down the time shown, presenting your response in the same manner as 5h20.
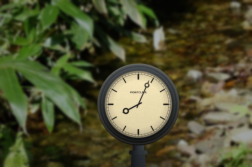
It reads 8h04
